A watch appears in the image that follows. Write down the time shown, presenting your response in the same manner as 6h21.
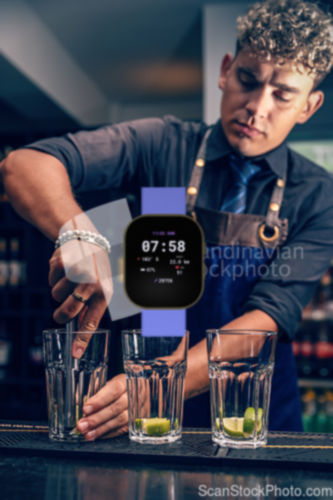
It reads 7h58
